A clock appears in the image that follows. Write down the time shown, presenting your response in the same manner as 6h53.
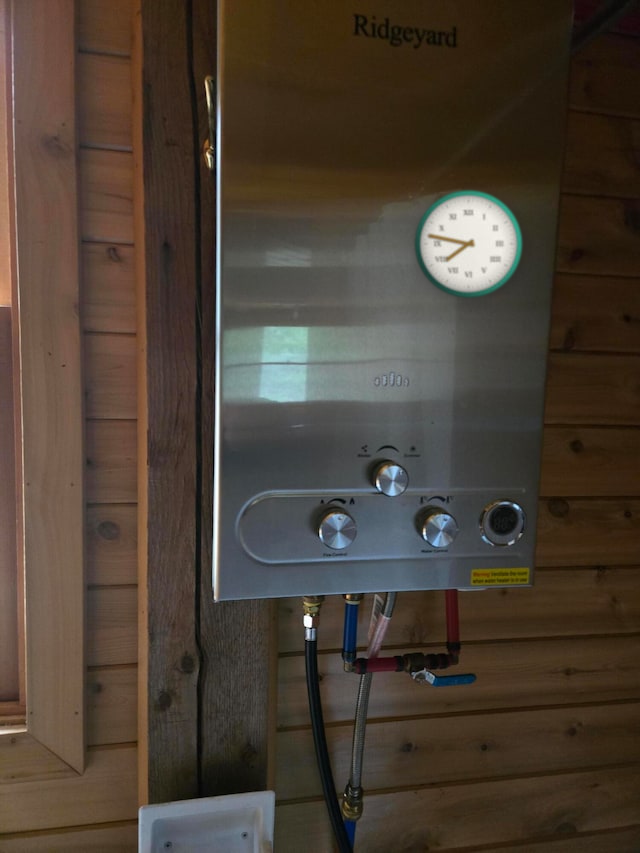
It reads 7h47
